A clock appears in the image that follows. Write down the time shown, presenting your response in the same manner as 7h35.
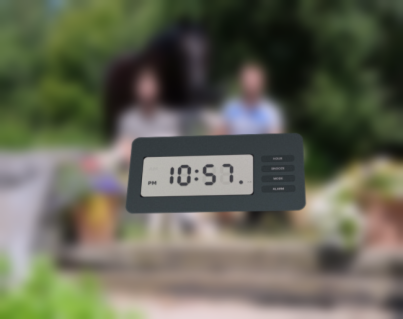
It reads 10h57
